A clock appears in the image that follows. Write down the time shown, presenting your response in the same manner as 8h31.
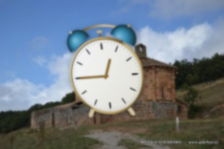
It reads 12h45
